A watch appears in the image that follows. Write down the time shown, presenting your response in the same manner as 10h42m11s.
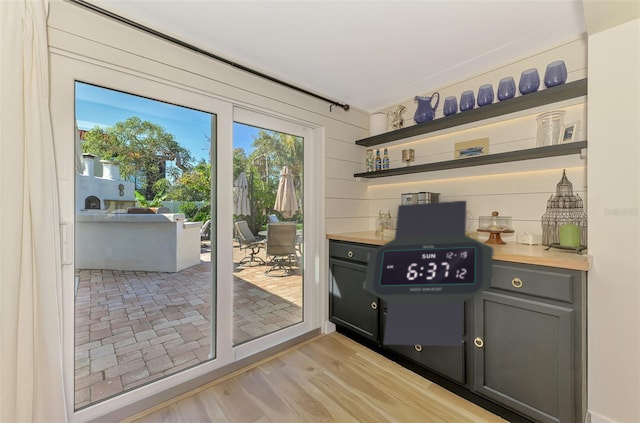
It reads 6h37m12s
